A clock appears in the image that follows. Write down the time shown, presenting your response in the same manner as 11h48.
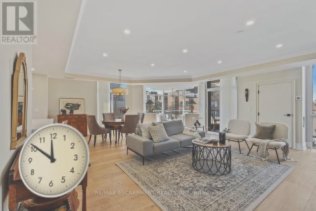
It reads 11h51
